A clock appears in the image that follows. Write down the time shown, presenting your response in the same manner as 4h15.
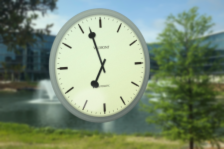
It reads 6h57
